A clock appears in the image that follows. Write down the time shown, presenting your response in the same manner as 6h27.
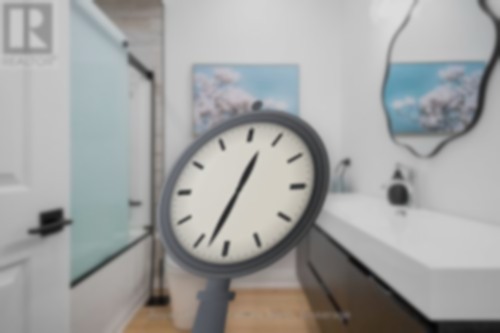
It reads 12h33
